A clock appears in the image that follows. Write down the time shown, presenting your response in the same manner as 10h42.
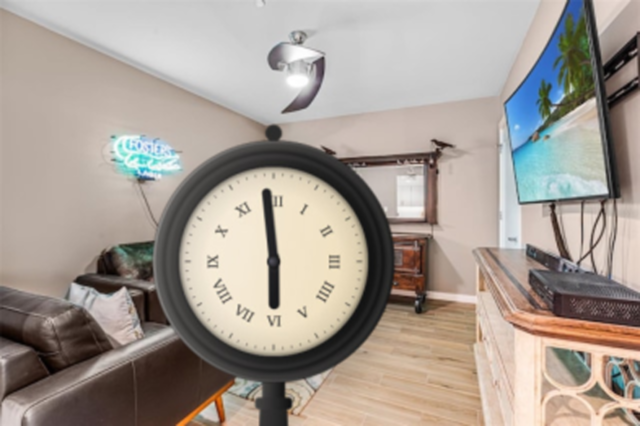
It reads 5h59
